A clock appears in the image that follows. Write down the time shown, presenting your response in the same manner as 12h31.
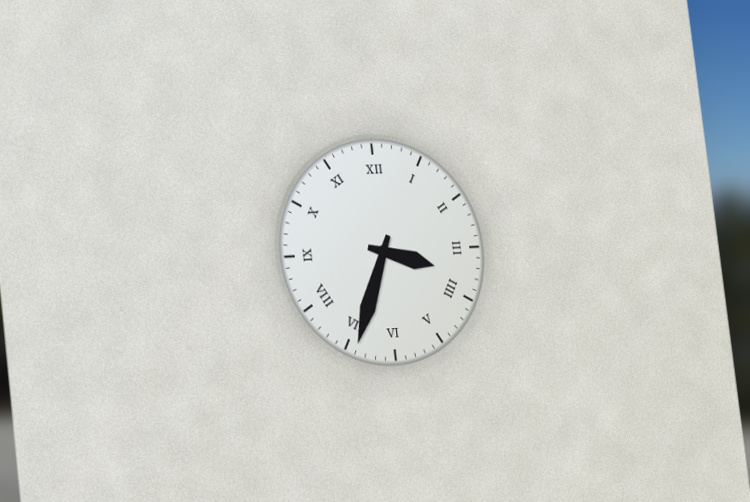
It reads 3h34
